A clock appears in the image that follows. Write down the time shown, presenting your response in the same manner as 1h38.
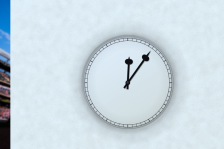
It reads 12h06
